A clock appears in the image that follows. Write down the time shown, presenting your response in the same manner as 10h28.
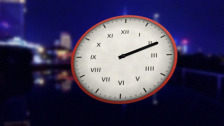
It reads 2h11
